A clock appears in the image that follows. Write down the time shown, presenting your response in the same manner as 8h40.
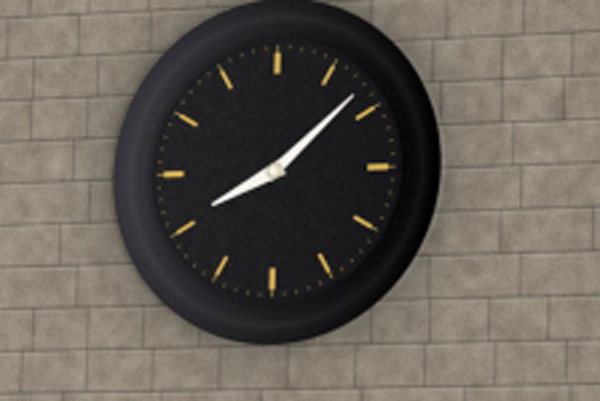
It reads 8h08
